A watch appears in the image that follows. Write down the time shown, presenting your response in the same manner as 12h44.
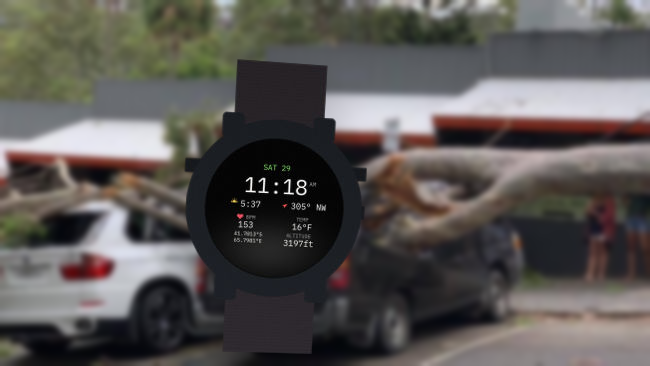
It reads 11h18
